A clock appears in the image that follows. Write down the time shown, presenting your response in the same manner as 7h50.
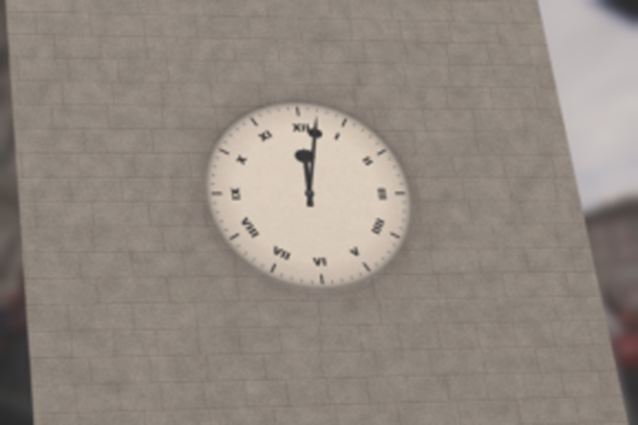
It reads 12h02
